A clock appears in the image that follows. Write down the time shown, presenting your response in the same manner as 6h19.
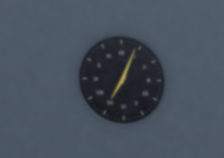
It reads 7h04
